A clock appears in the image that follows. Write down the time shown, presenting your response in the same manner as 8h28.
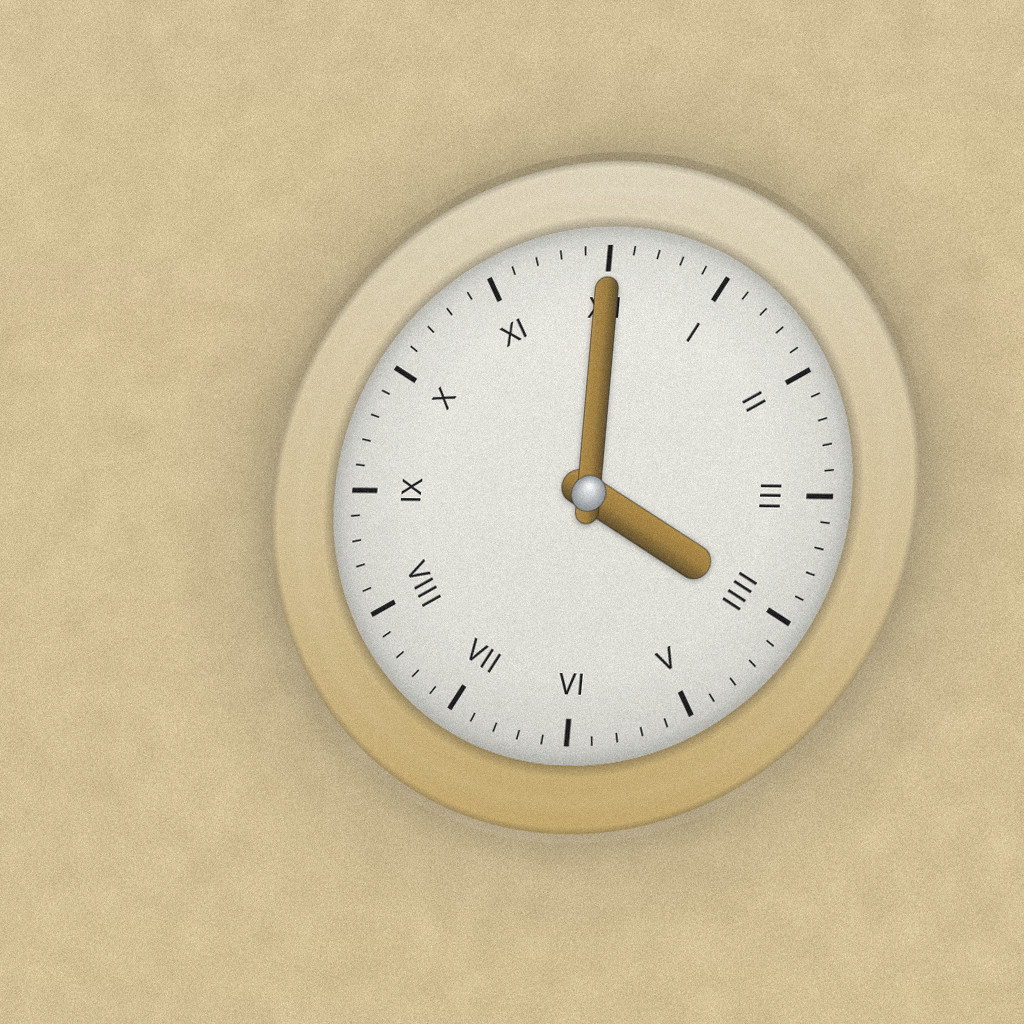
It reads 4h00
